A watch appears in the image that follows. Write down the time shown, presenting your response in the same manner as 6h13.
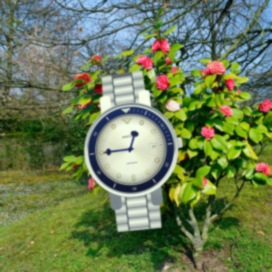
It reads 12h45
